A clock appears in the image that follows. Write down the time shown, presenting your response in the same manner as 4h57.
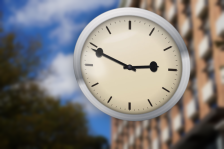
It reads 2h49
